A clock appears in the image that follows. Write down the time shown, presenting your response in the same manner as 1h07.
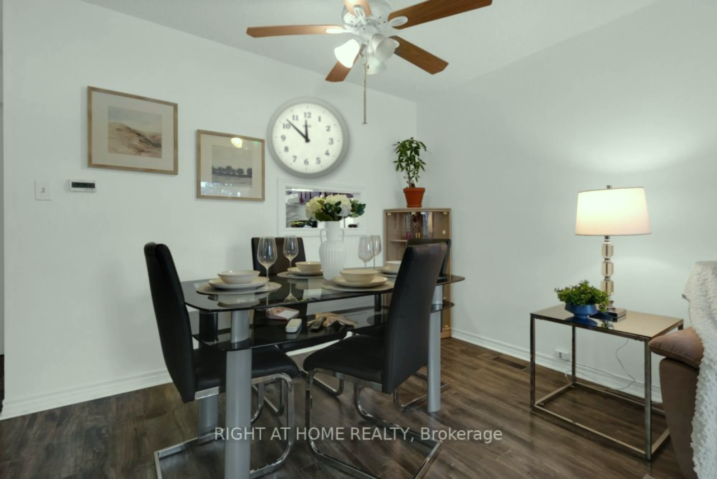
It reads 11h52
